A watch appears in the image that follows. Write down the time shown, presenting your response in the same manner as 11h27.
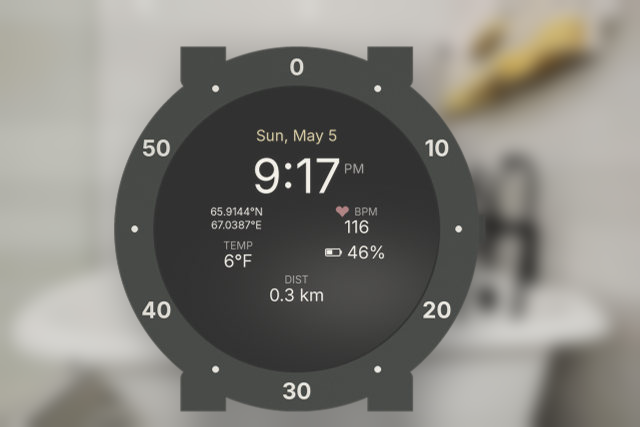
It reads 9h17
